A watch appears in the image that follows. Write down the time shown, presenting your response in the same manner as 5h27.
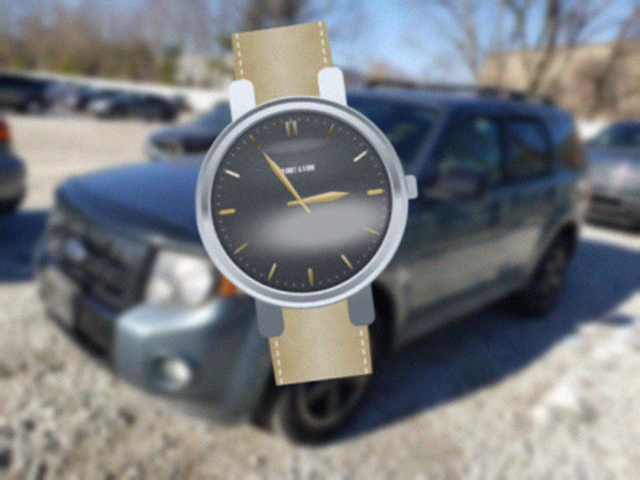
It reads 2h55
